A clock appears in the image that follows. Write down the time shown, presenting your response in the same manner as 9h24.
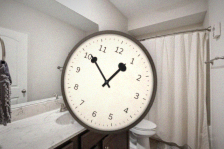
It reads 12h51
